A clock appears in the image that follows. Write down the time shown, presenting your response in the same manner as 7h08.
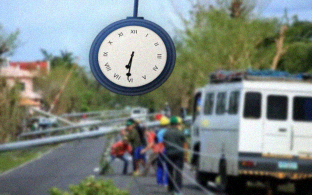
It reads 6h31
